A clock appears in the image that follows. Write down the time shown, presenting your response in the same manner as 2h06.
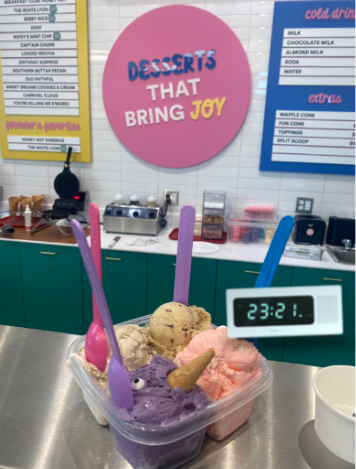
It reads 23h21
